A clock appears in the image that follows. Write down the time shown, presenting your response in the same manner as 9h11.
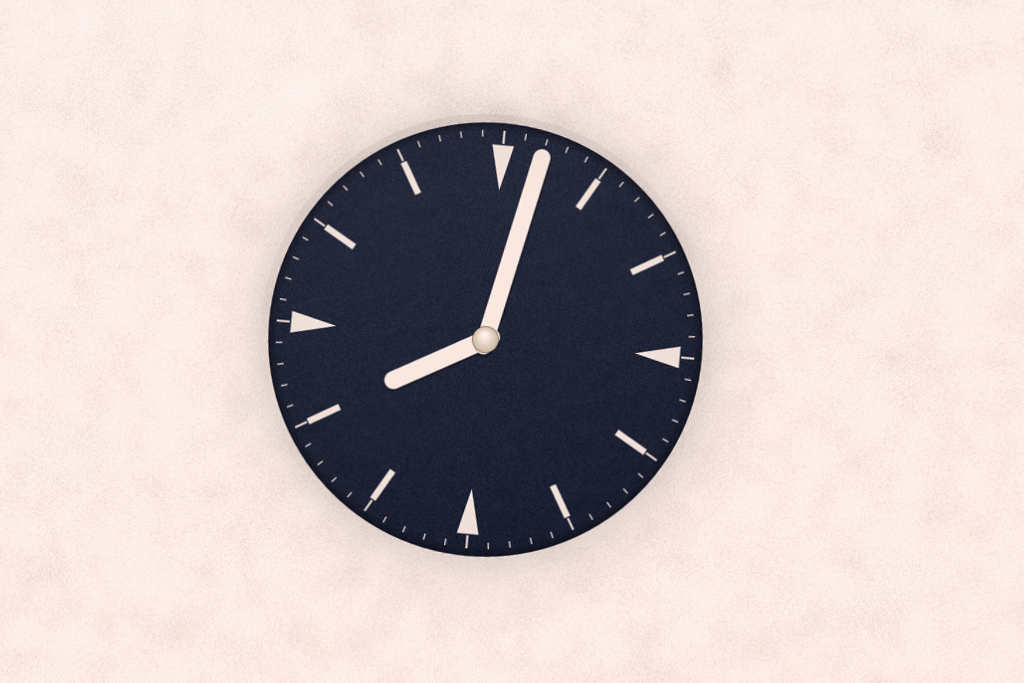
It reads 8h02
